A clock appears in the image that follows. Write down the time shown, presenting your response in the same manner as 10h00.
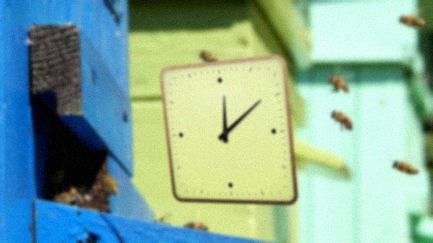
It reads 12h09
